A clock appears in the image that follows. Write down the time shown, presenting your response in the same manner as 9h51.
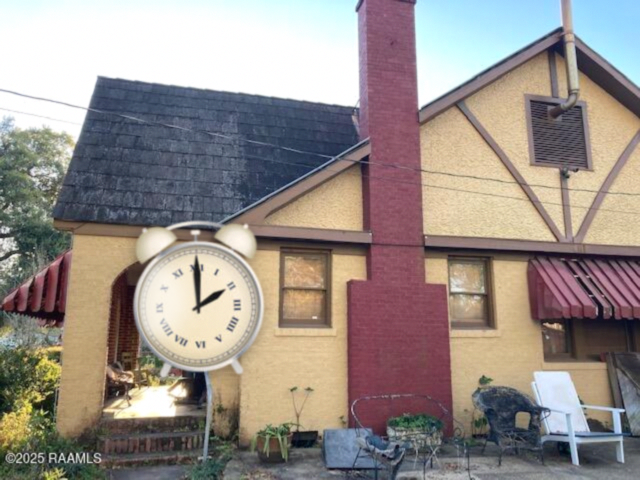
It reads 2h00
